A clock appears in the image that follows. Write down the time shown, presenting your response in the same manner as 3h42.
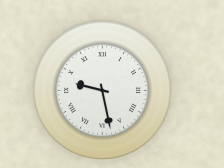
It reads 9h28
